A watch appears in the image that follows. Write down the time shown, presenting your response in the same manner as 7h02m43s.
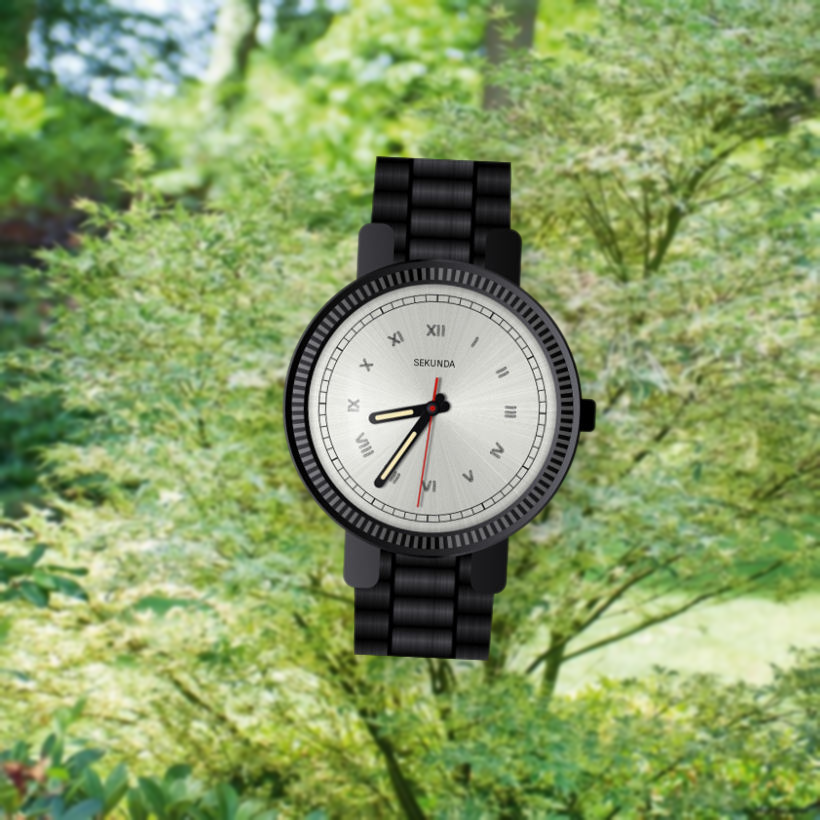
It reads 8h35m31s
